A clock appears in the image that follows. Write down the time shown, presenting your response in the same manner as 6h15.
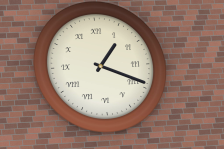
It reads 1h19
